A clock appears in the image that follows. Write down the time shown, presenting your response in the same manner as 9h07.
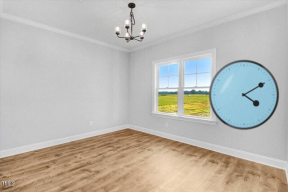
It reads 4h10
